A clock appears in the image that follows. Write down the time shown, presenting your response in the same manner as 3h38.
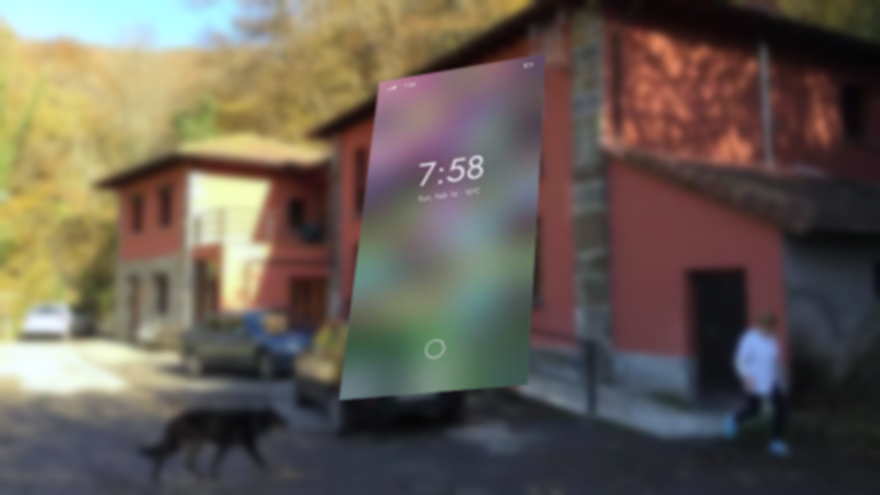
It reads 7h58
